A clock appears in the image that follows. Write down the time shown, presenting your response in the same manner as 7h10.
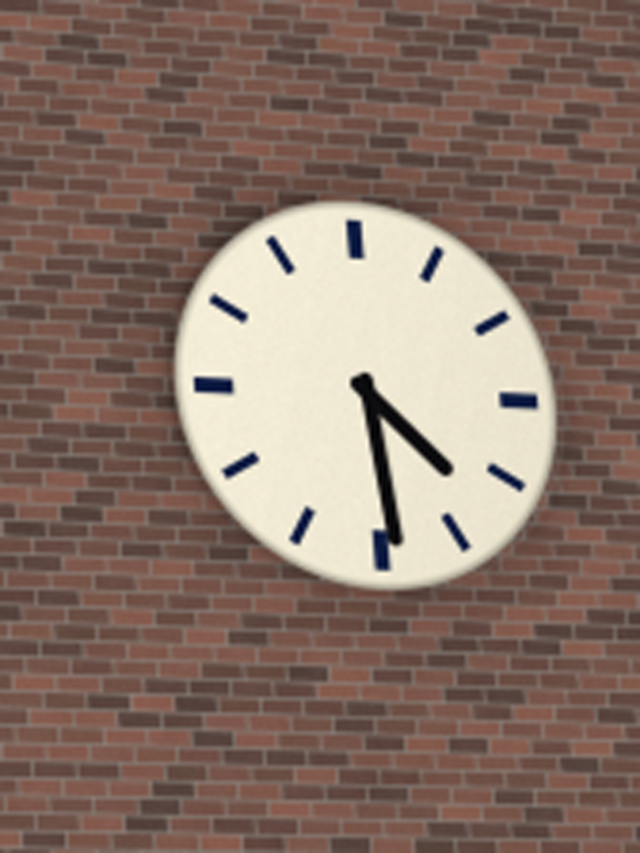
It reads 4h29
